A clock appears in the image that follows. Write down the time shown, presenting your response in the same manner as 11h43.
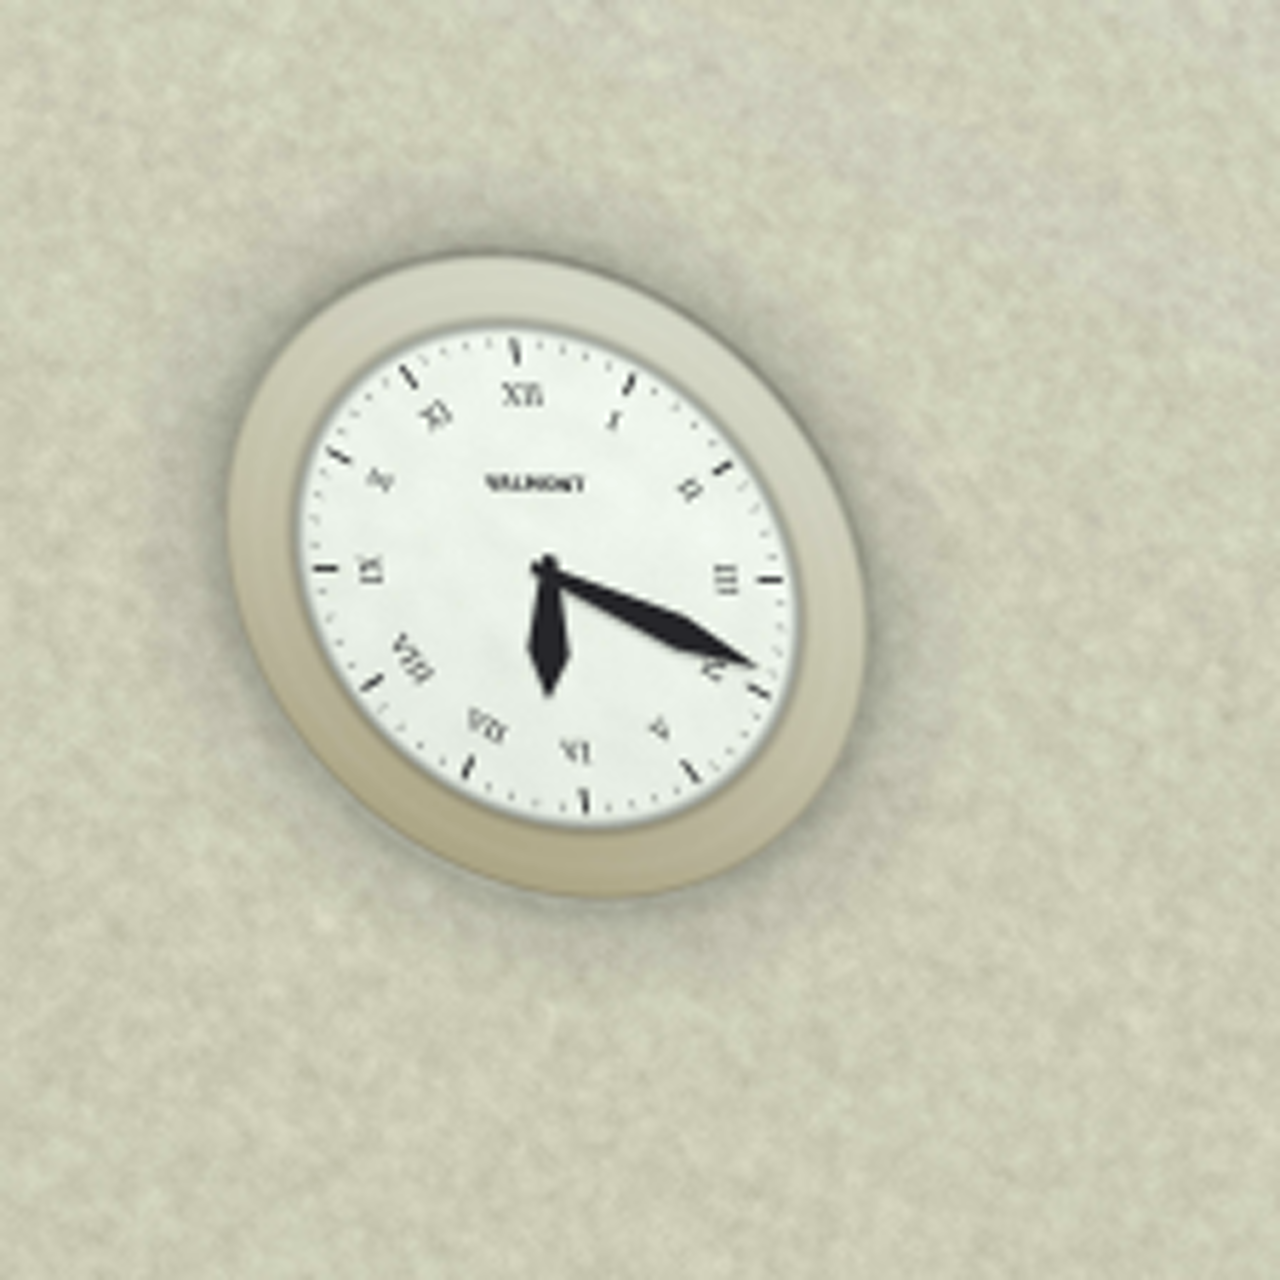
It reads 6h19
